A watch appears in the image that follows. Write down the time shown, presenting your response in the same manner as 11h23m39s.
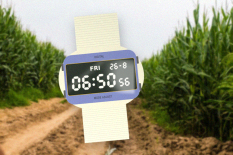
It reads 6h50m56s
